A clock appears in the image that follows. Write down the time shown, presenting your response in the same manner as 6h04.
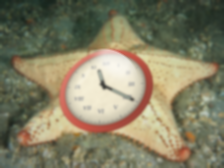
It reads 11h20
